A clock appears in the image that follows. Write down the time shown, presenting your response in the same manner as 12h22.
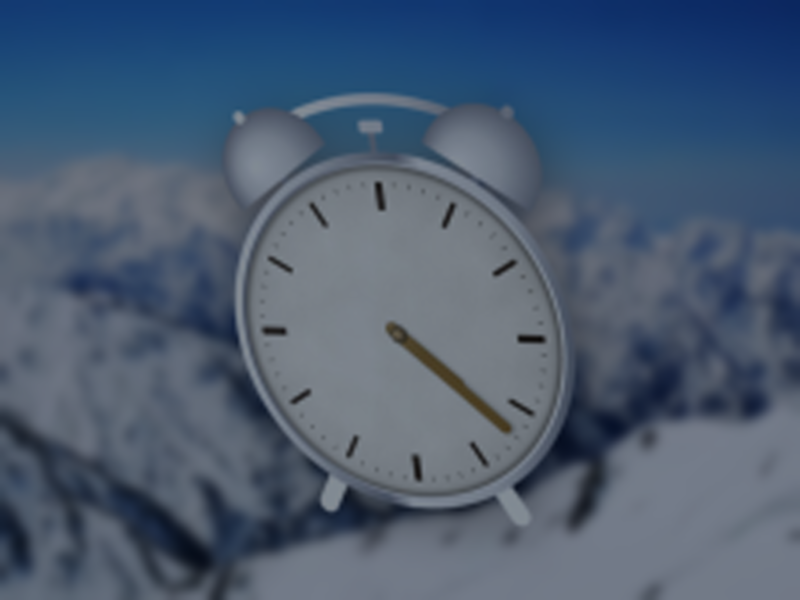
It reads 4h22
